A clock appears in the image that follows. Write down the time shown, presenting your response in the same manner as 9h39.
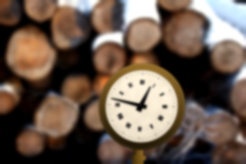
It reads 12h47
